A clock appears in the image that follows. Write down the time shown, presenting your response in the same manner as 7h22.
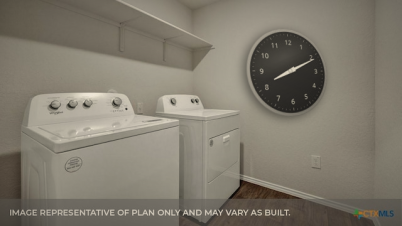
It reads 8h11
